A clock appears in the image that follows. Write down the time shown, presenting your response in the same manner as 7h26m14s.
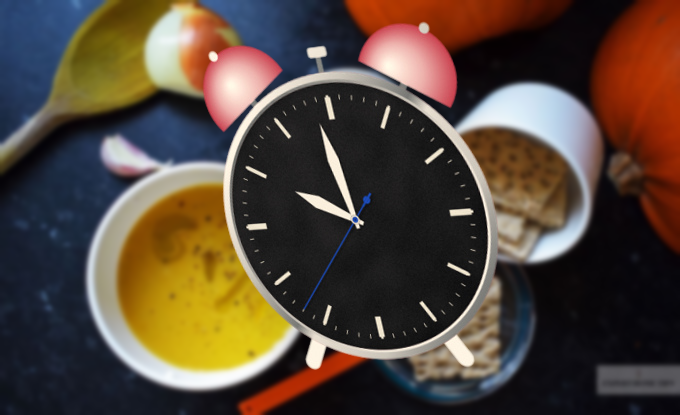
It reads 9h58m37s
